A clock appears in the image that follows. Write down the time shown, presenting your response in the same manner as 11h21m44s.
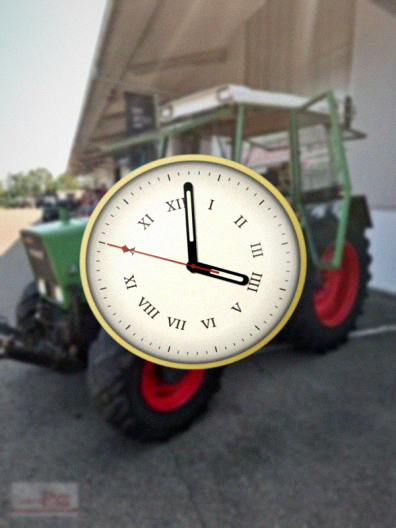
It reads 4h01m50s
